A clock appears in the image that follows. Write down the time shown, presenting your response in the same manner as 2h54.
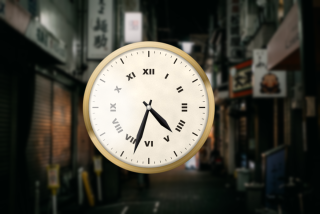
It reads 4h33
